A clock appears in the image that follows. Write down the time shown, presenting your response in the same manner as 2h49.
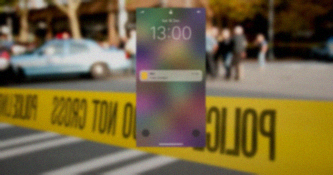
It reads 13h00
